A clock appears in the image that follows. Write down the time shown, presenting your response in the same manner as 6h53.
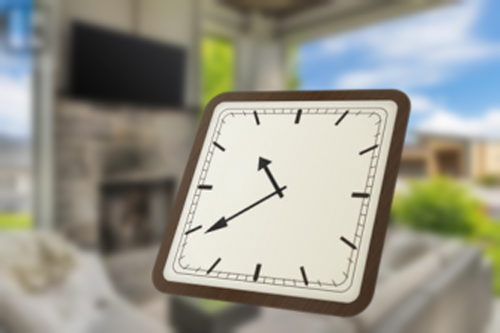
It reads 10h39
